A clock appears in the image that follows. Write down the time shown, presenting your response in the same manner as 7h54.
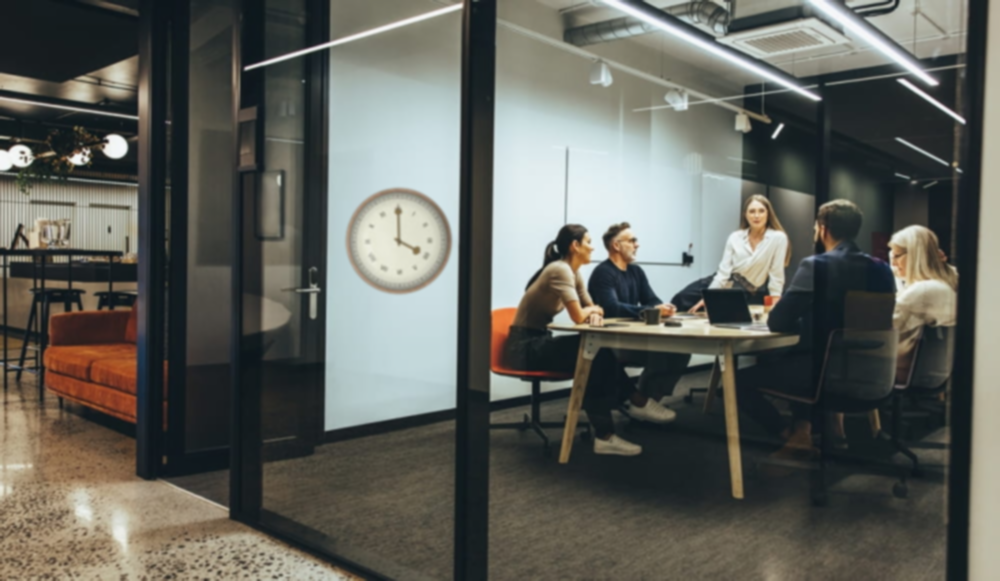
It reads 4h00
